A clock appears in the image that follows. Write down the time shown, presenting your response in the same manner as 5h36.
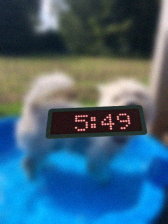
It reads 5h49
